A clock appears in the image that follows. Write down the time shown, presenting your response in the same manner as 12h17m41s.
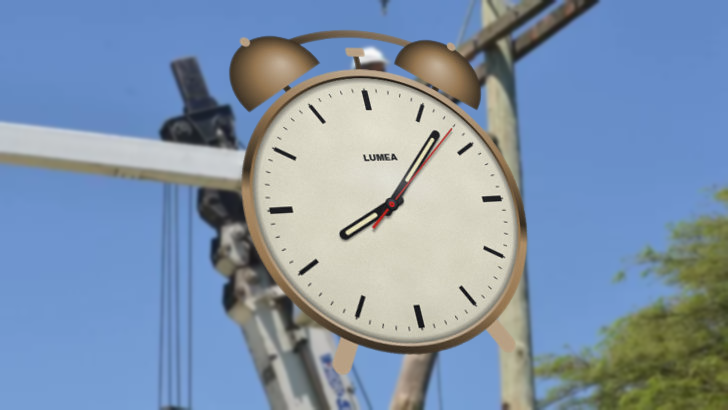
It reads 8h07m08s
